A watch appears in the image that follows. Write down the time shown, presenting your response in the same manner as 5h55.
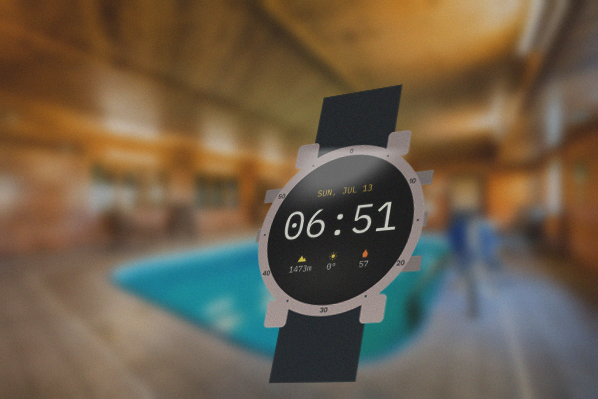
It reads 6h51
